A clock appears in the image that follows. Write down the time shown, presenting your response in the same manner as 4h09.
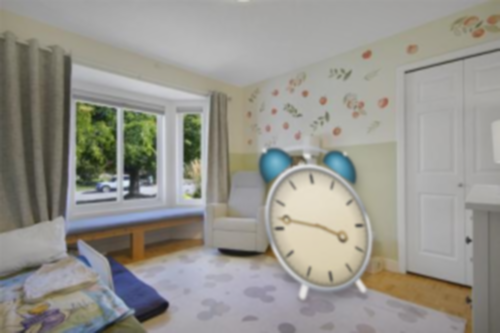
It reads 3h47
